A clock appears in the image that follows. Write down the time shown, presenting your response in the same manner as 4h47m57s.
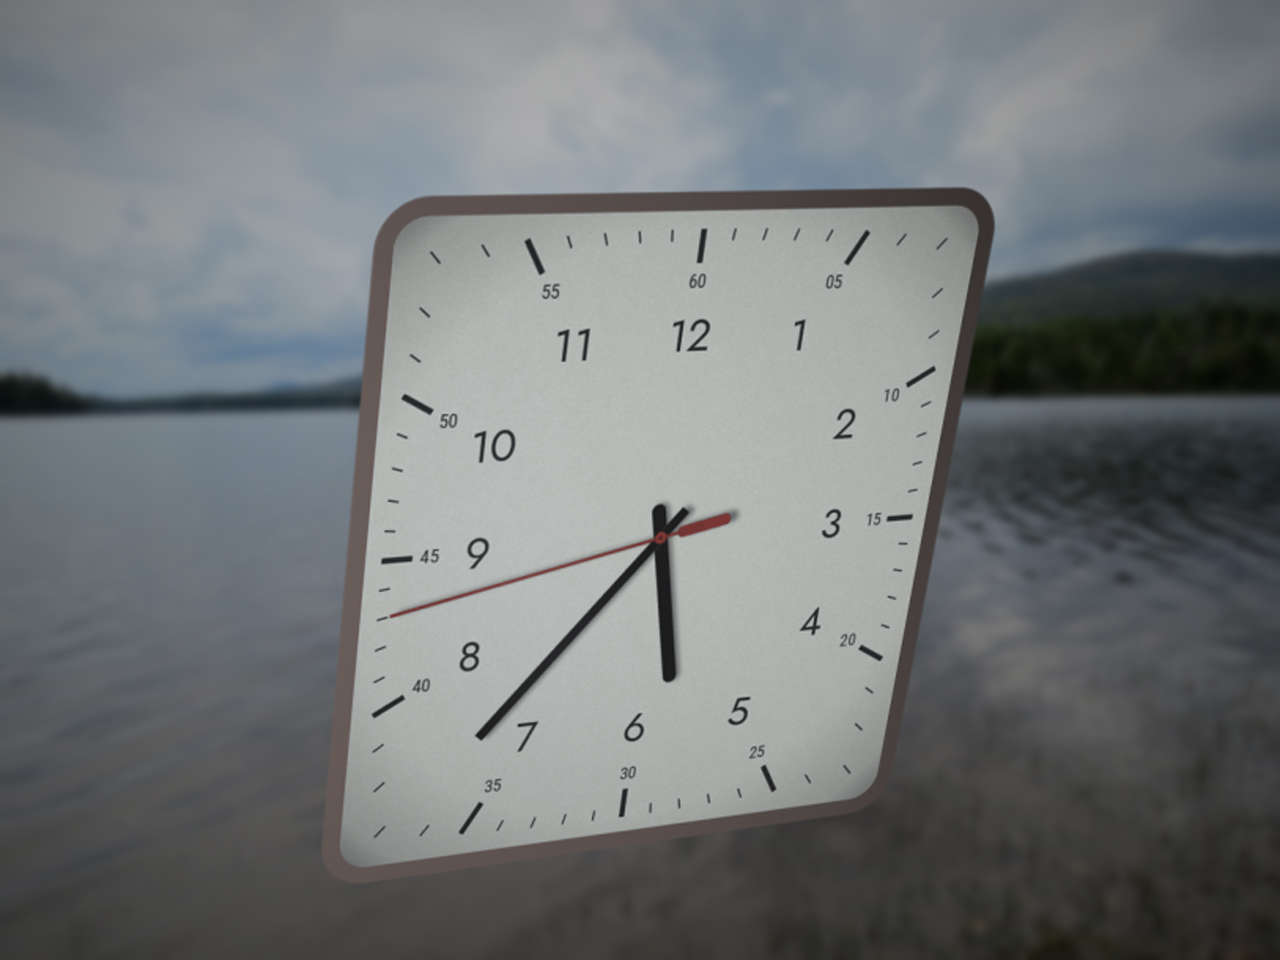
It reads 5h36m43s
